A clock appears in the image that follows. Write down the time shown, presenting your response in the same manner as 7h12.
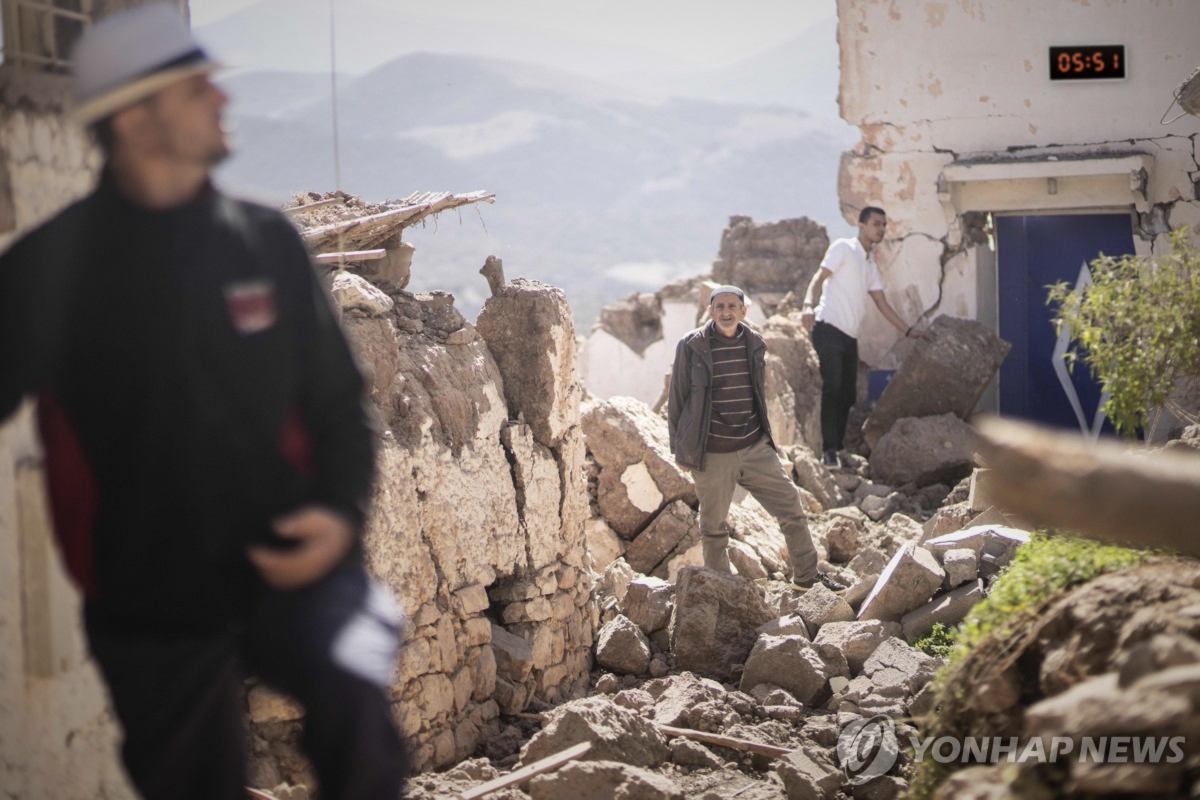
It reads 5h51
